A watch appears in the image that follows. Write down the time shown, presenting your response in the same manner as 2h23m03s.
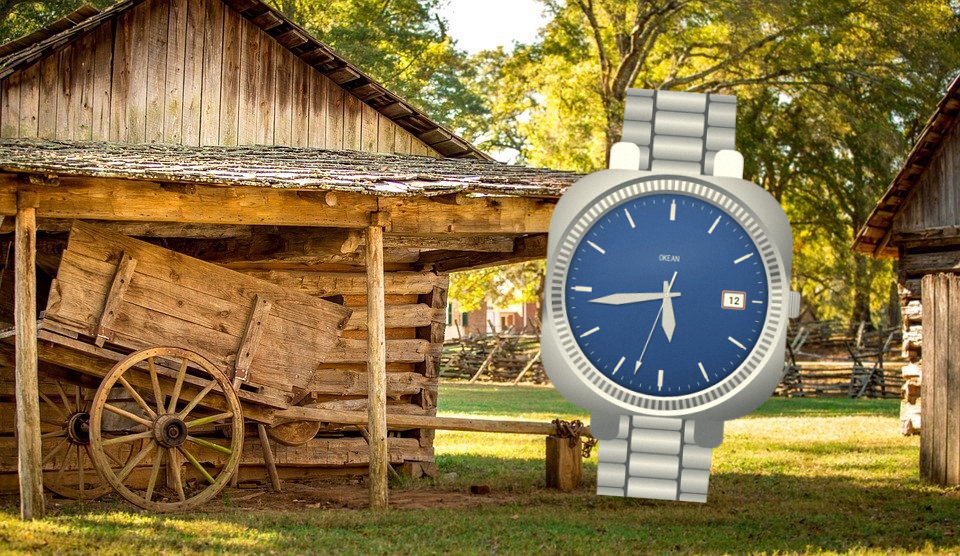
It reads 5h43m33s
